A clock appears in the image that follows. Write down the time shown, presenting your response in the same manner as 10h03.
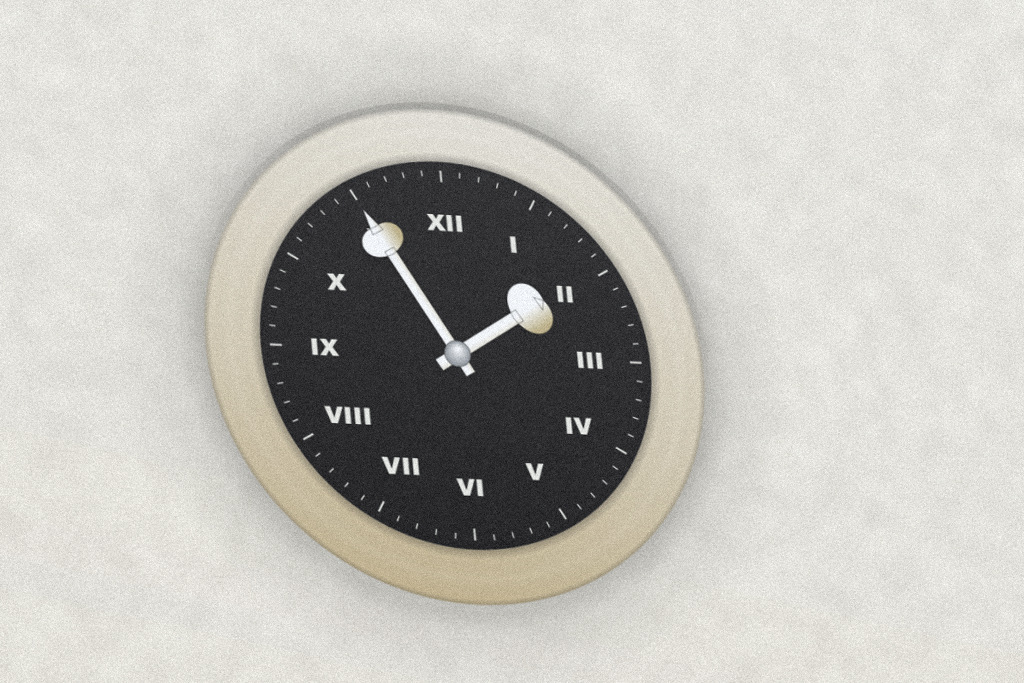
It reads 1h55
